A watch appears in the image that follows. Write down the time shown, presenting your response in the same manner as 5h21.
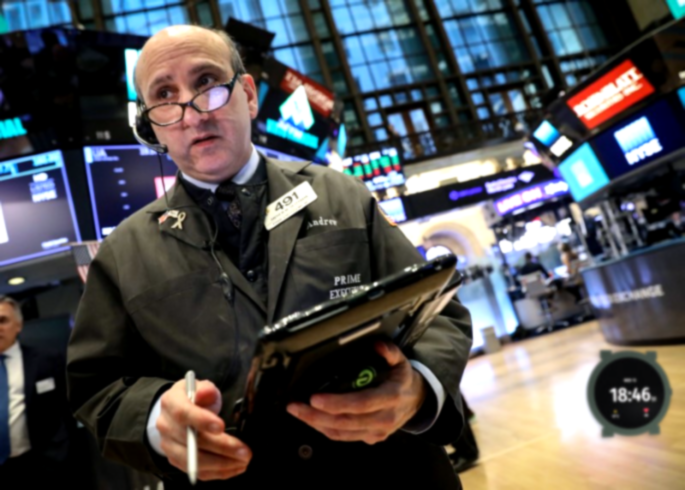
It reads 18h46
